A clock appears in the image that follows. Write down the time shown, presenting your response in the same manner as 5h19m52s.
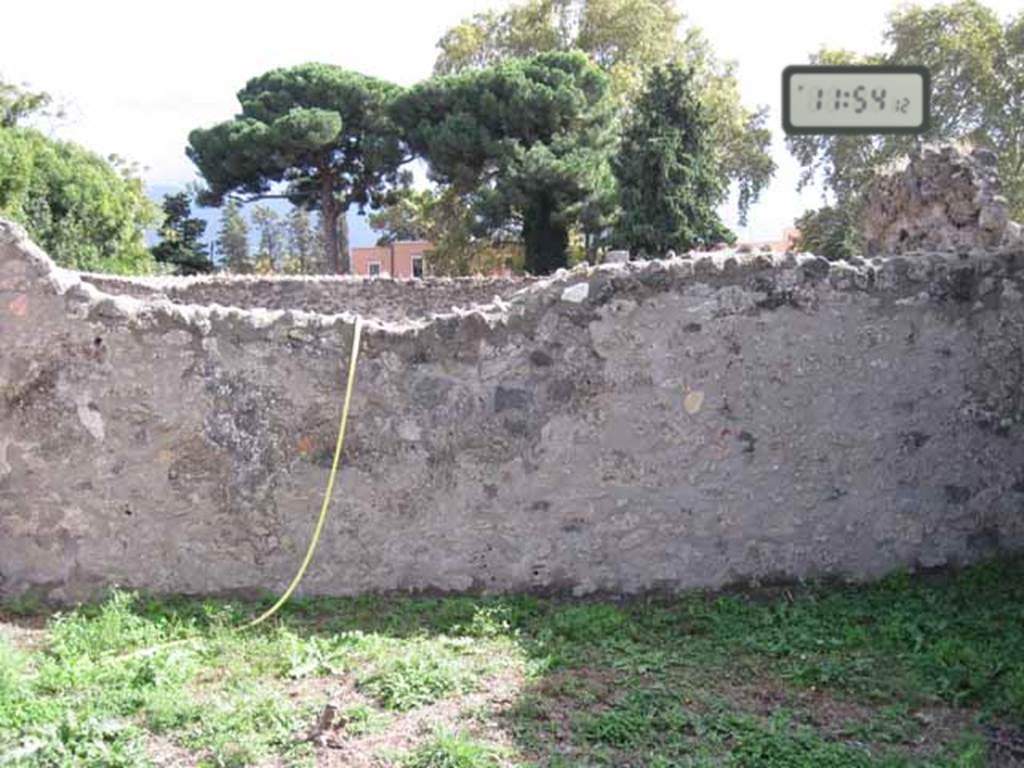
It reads 11h54m12s
